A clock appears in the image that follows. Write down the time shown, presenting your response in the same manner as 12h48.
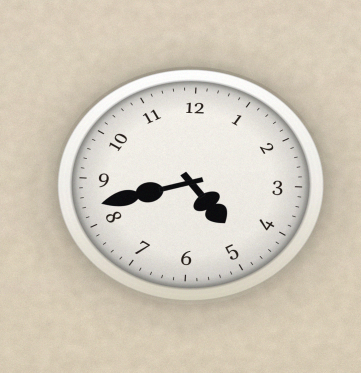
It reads 4h42
